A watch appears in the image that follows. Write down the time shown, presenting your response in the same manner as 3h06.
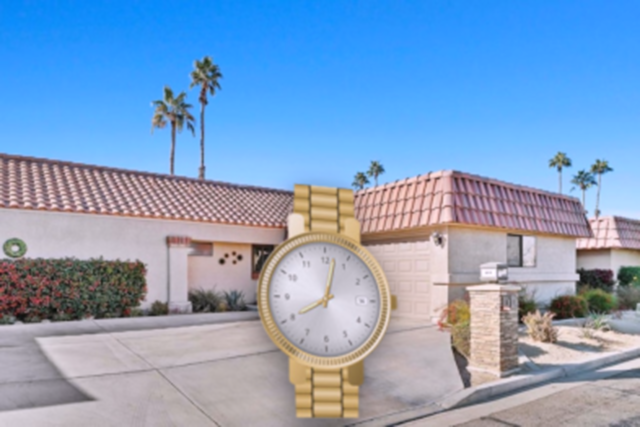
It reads 8h02
